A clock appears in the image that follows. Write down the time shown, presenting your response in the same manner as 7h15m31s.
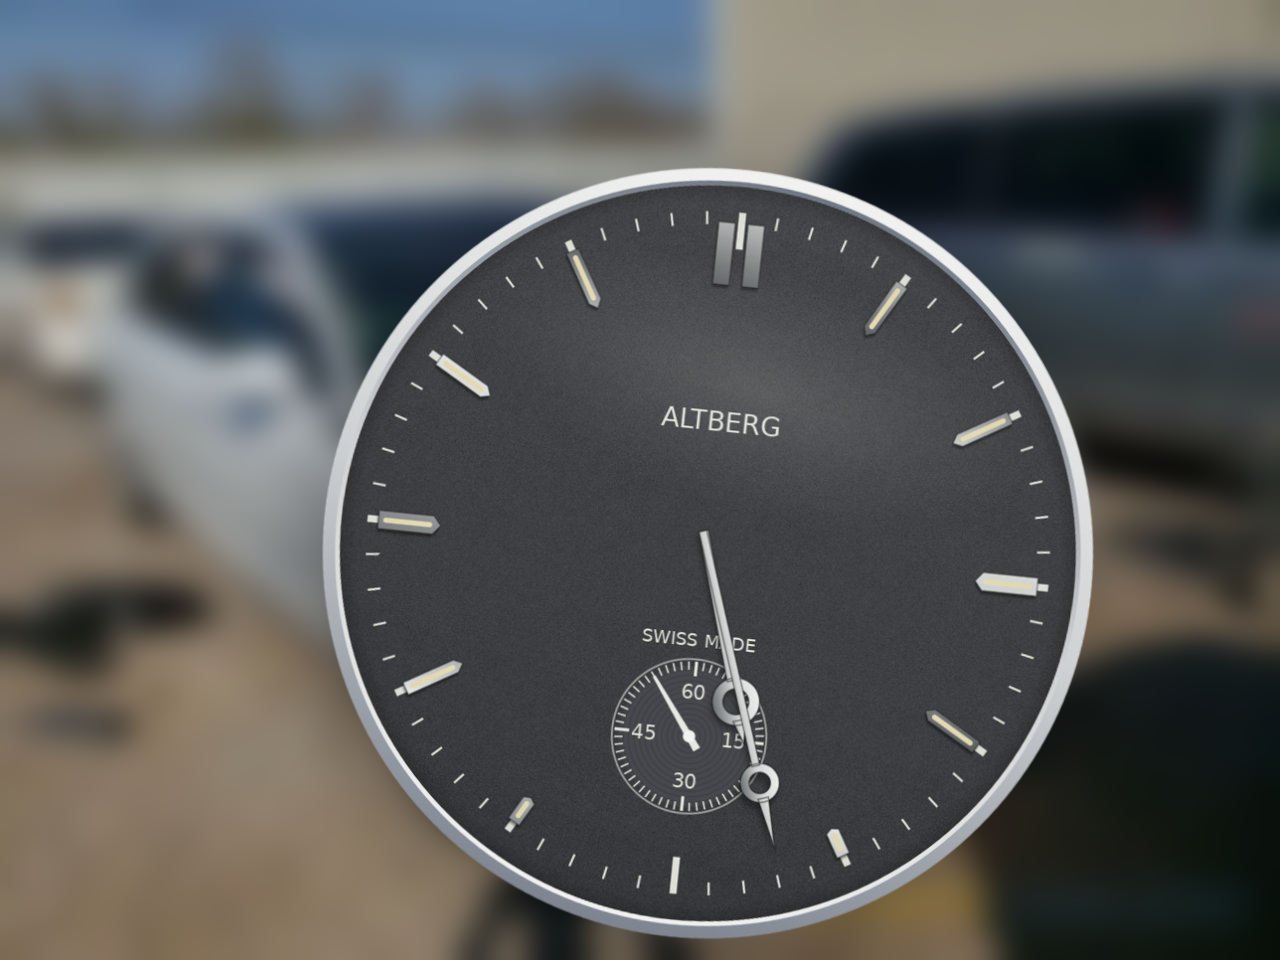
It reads 5h26m54s
